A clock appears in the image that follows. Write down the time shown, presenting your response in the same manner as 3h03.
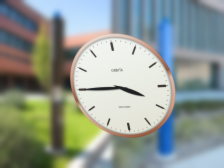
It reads 3h45
